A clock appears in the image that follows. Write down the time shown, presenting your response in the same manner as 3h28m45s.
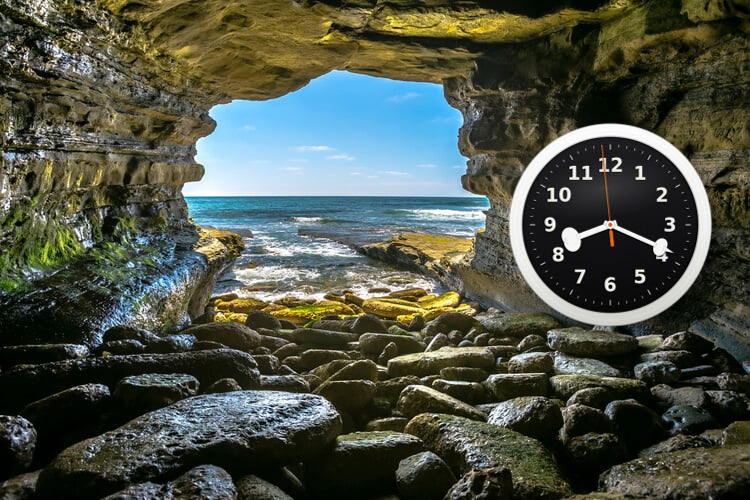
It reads 8h18m59s
